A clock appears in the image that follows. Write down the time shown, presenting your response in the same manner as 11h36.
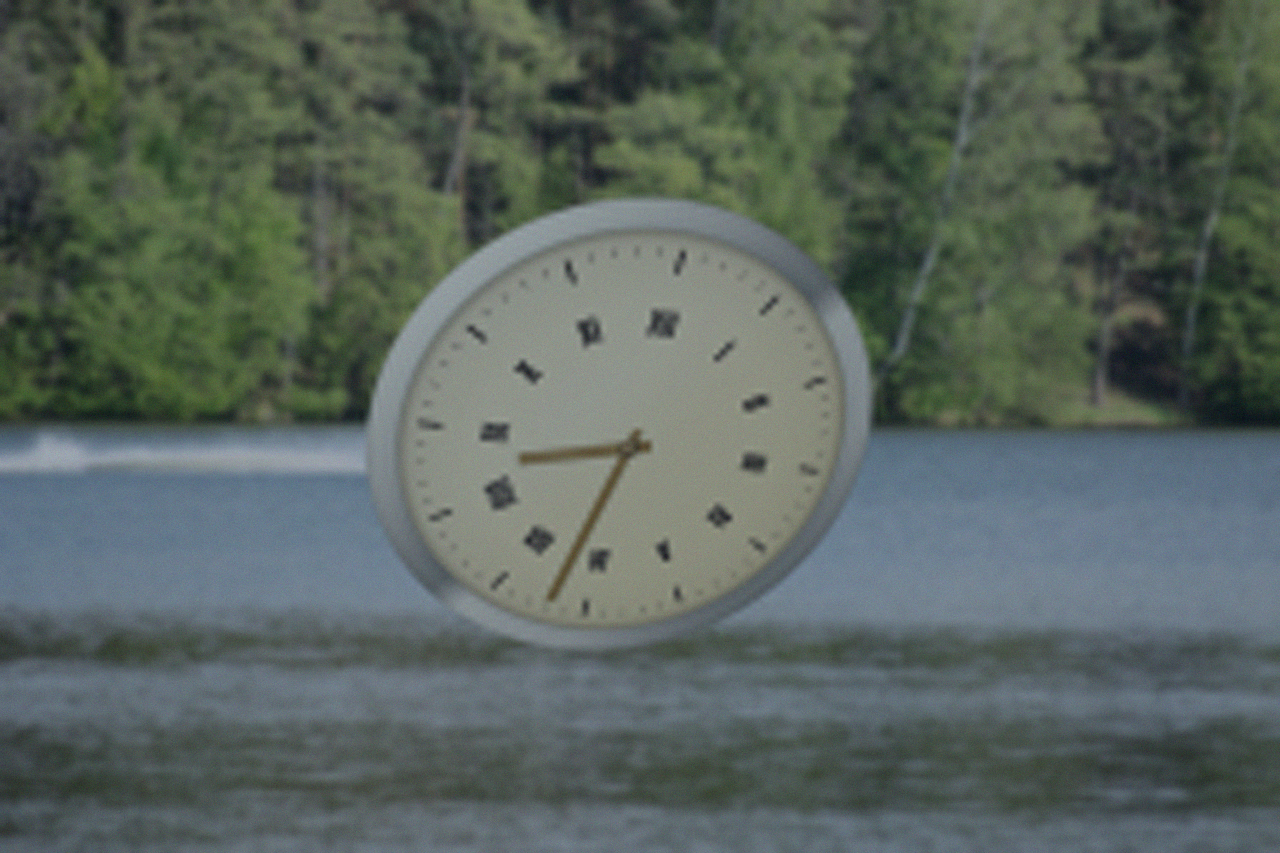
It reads 8h32
